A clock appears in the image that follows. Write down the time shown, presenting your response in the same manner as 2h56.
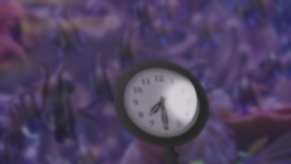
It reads 7h30
